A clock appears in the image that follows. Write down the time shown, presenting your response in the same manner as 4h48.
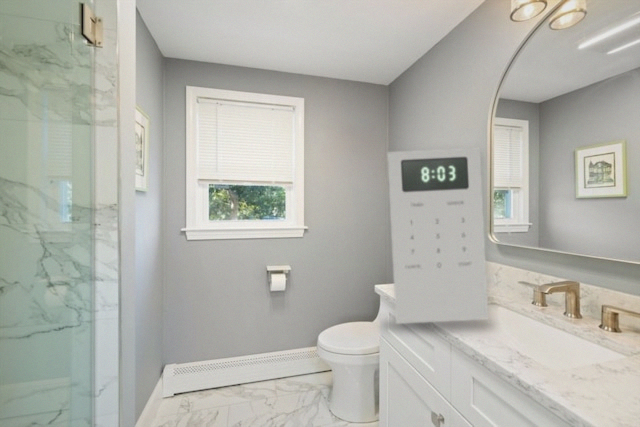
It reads 8h03
